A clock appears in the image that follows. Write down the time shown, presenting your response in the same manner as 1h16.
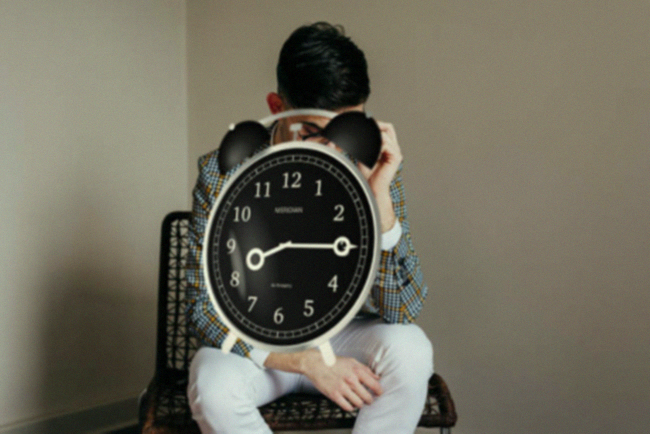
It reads 8h15
